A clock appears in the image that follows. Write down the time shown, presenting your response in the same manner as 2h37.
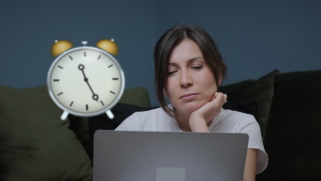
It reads 11h26
